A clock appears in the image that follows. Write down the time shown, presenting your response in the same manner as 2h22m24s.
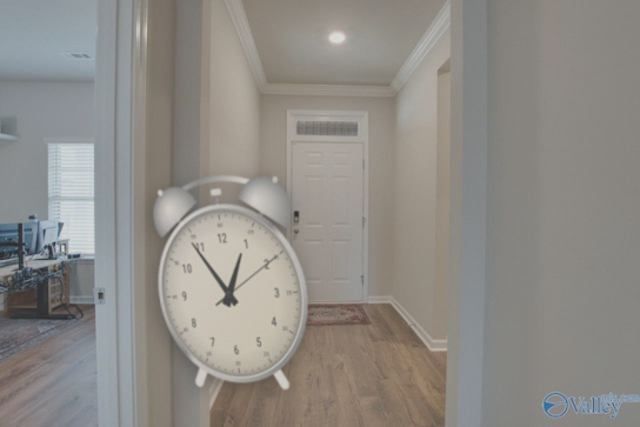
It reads 12h54m10s
